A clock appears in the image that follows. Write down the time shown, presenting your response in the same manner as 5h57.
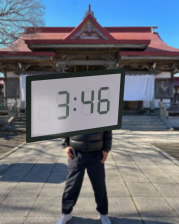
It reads 3h46
